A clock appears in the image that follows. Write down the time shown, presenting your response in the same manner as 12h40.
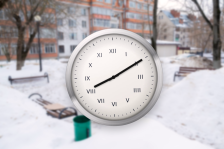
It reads 8h10
